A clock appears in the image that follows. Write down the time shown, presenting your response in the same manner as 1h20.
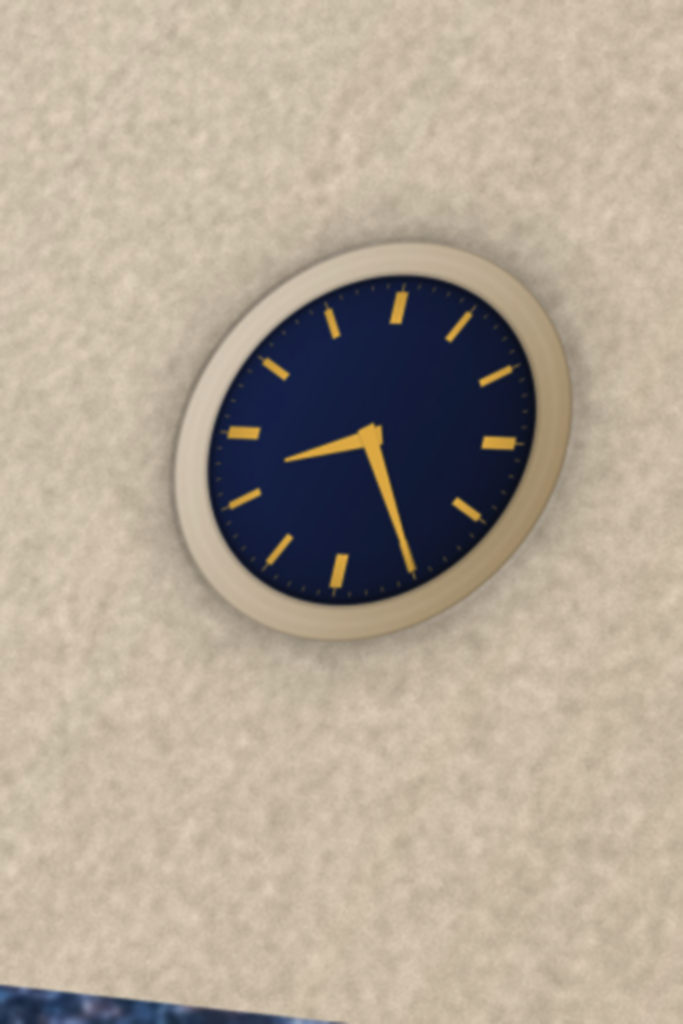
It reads 8h25
